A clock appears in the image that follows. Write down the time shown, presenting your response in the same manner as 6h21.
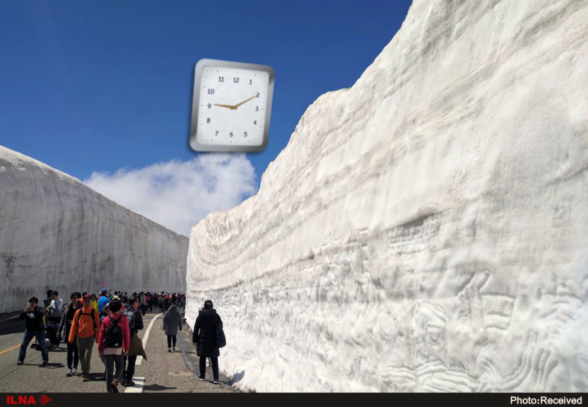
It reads 9h10
